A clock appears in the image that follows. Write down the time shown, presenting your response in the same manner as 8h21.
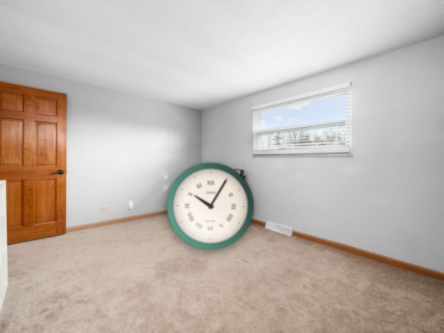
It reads 10h05
